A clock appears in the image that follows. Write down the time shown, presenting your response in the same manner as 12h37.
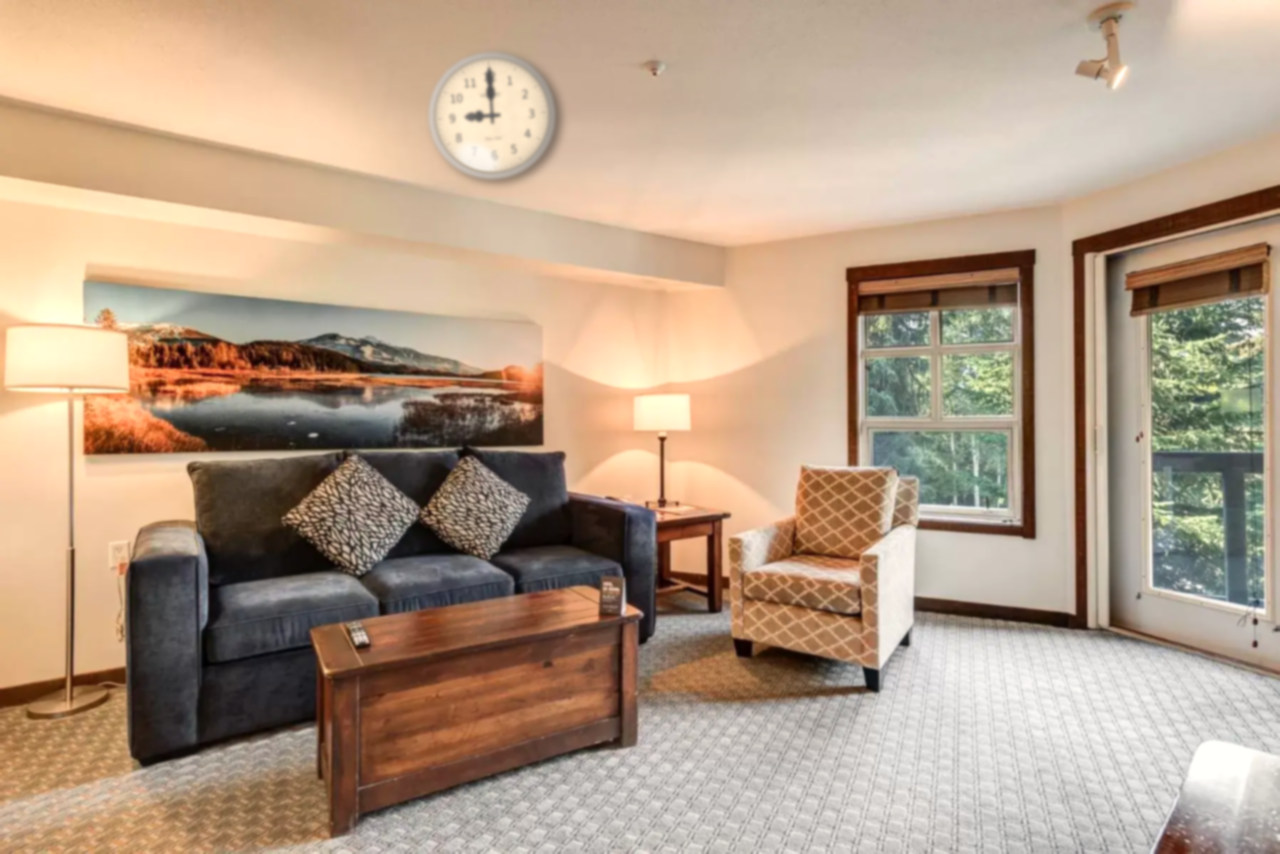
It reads 9h00
